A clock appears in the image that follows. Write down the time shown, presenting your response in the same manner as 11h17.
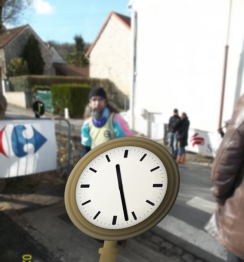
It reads 11h27
